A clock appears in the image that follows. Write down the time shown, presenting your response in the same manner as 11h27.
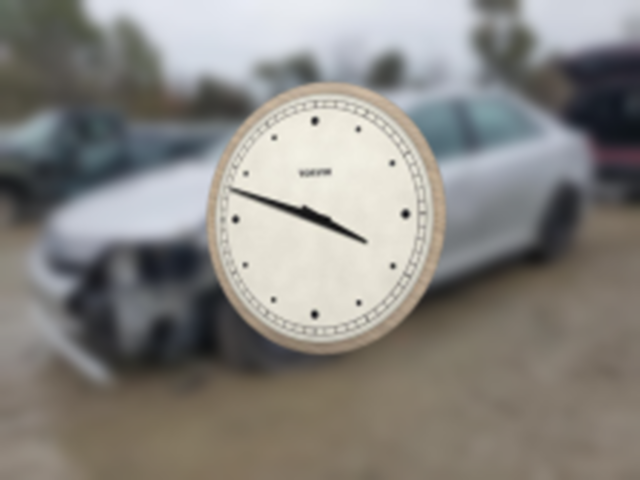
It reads 3h48
